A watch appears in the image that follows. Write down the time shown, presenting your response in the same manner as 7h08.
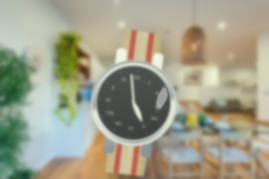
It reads 4h58
